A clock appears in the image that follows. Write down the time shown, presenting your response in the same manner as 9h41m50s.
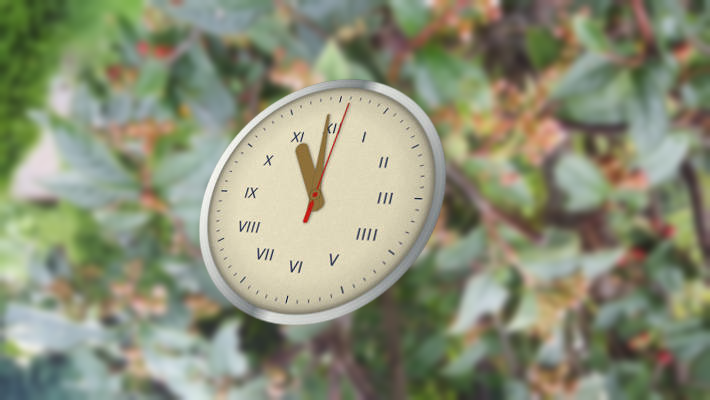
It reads 10h59m01s
